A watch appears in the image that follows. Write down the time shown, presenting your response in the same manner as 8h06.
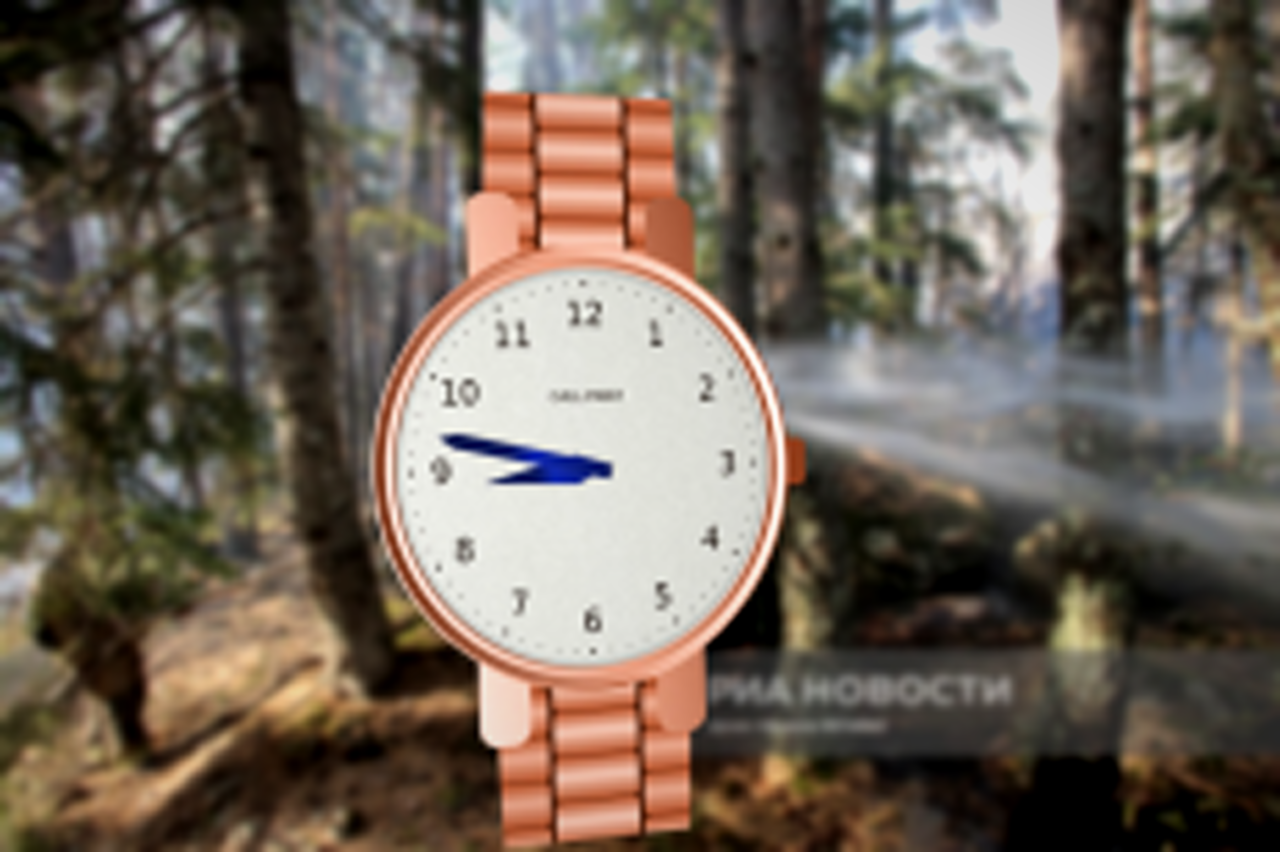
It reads 8h47
